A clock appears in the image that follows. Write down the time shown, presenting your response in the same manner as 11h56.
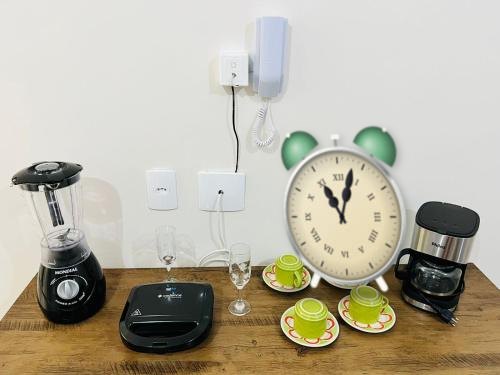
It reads 11h03
